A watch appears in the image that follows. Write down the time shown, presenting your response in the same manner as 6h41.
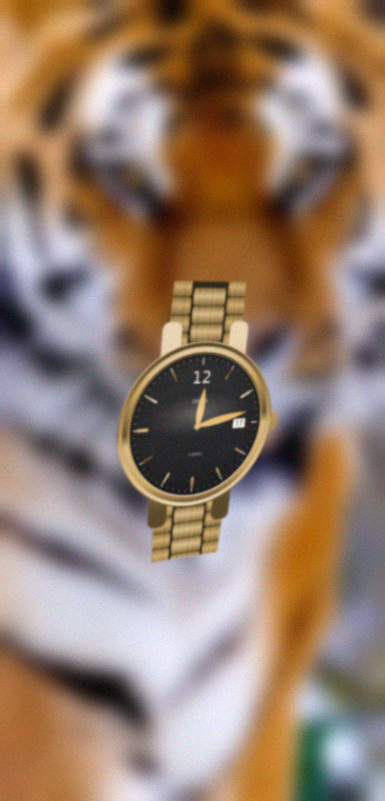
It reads 12h13
